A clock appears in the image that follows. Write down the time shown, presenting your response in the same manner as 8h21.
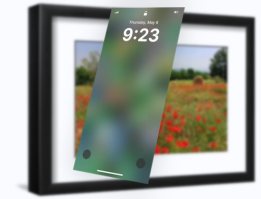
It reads 9h23
